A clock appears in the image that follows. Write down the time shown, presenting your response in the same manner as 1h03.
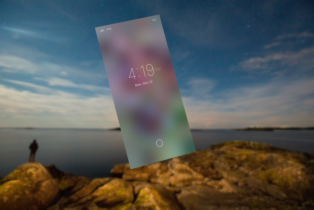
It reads 4h19
